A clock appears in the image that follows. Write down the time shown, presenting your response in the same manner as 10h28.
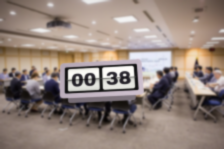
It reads 0h38
